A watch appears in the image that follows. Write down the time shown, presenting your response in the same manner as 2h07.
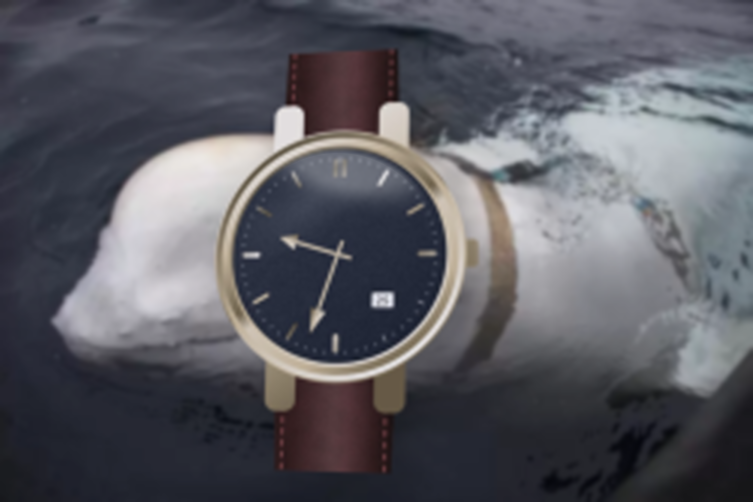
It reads 9h33
